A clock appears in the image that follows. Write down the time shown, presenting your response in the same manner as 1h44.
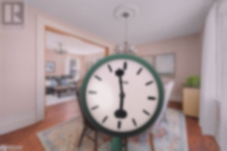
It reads 5h58
